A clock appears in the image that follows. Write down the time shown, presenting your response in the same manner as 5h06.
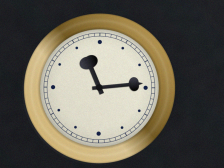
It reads 11h14
